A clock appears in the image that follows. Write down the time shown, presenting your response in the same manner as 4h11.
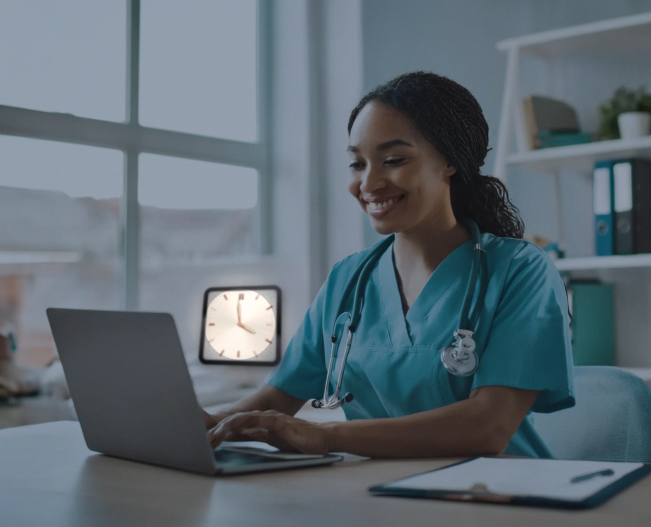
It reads 3h59
